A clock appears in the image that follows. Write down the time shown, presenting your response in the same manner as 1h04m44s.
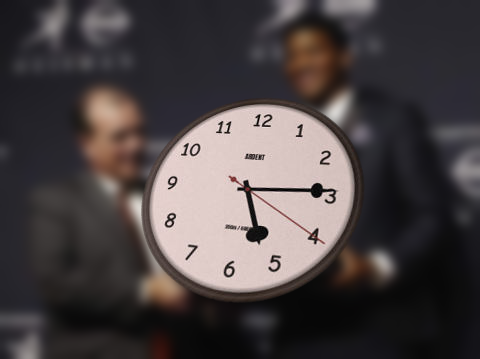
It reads 5h14m20s
